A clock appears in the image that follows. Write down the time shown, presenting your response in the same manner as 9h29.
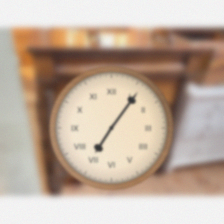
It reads 7h06
